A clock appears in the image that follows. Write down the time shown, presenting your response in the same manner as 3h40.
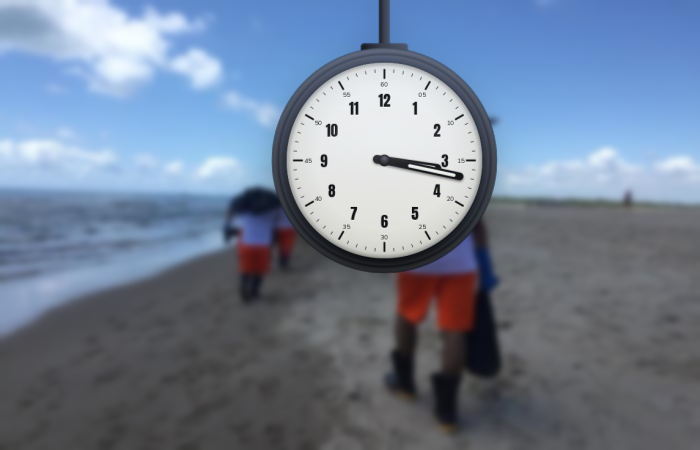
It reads 3h17
